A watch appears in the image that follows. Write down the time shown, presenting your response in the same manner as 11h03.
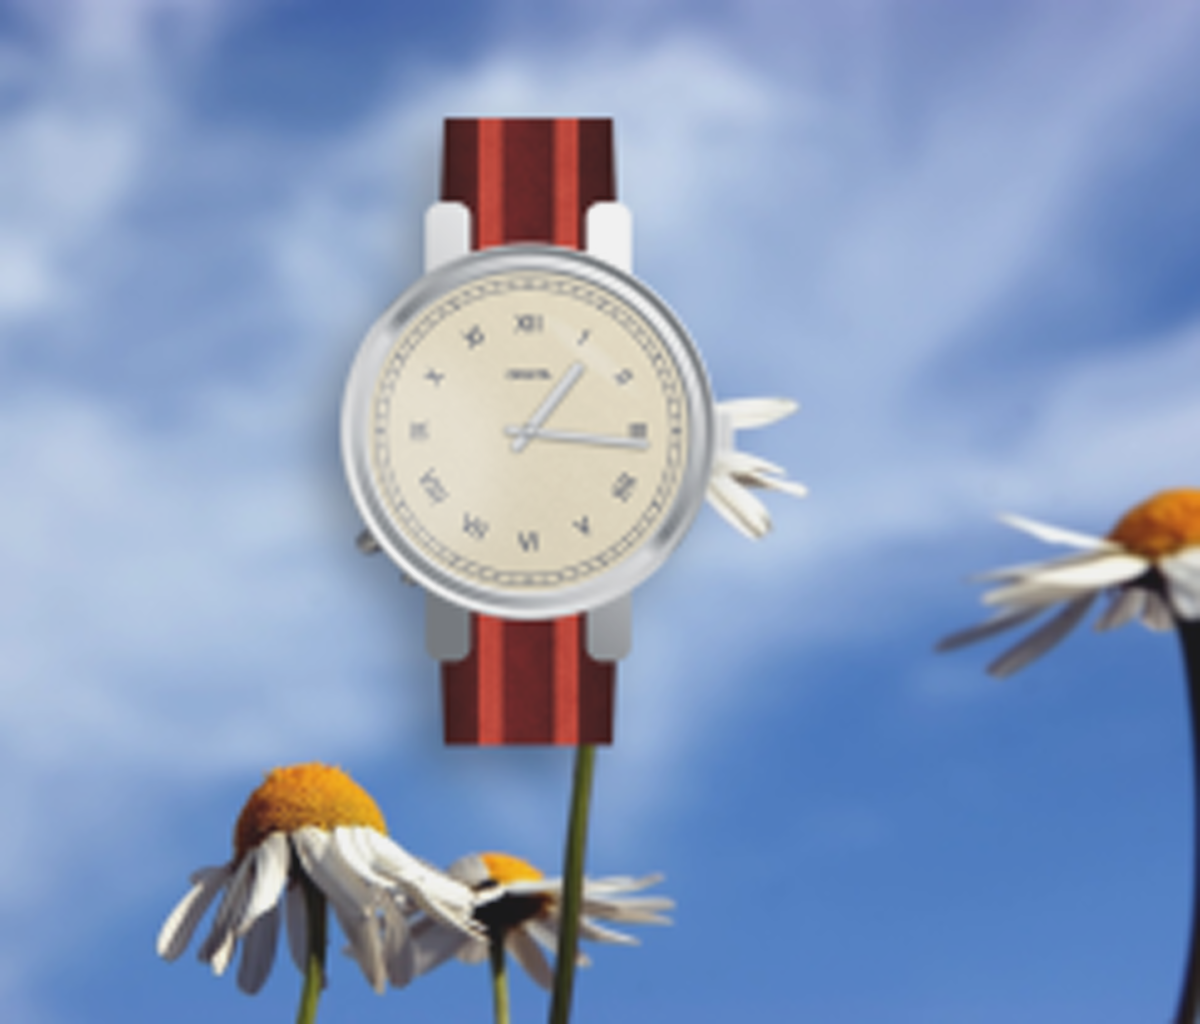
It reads 1h16
